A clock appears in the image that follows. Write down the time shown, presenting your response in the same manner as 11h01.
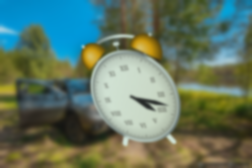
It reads 4h18
